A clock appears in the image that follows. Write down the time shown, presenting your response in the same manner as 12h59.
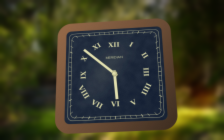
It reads 5h52
